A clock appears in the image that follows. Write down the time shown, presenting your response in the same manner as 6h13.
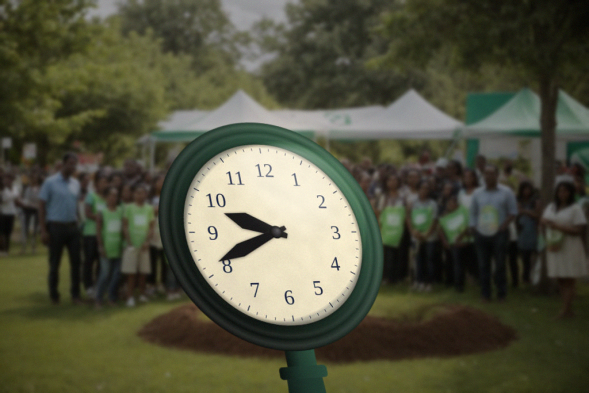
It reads 9h41
